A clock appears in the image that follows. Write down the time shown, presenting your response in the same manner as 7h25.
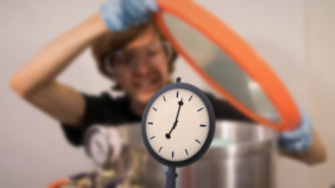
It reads 7h02
